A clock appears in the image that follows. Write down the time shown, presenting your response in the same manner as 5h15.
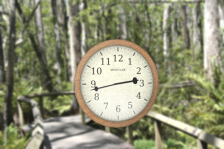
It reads 2h43
